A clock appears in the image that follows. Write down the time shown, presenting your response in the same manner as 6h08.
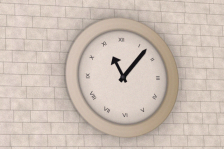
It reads 11h07
